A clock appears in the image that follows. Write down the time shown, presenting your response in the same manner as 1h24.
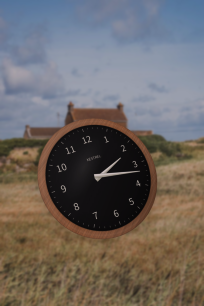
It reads 2h17
